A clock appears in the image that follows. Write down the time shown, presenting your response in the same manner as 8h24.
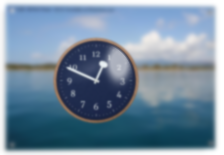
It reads 12h49
